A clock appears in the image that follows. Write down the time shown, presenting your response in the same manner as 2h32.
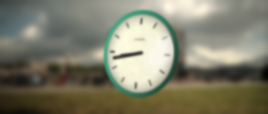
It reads 8h43
